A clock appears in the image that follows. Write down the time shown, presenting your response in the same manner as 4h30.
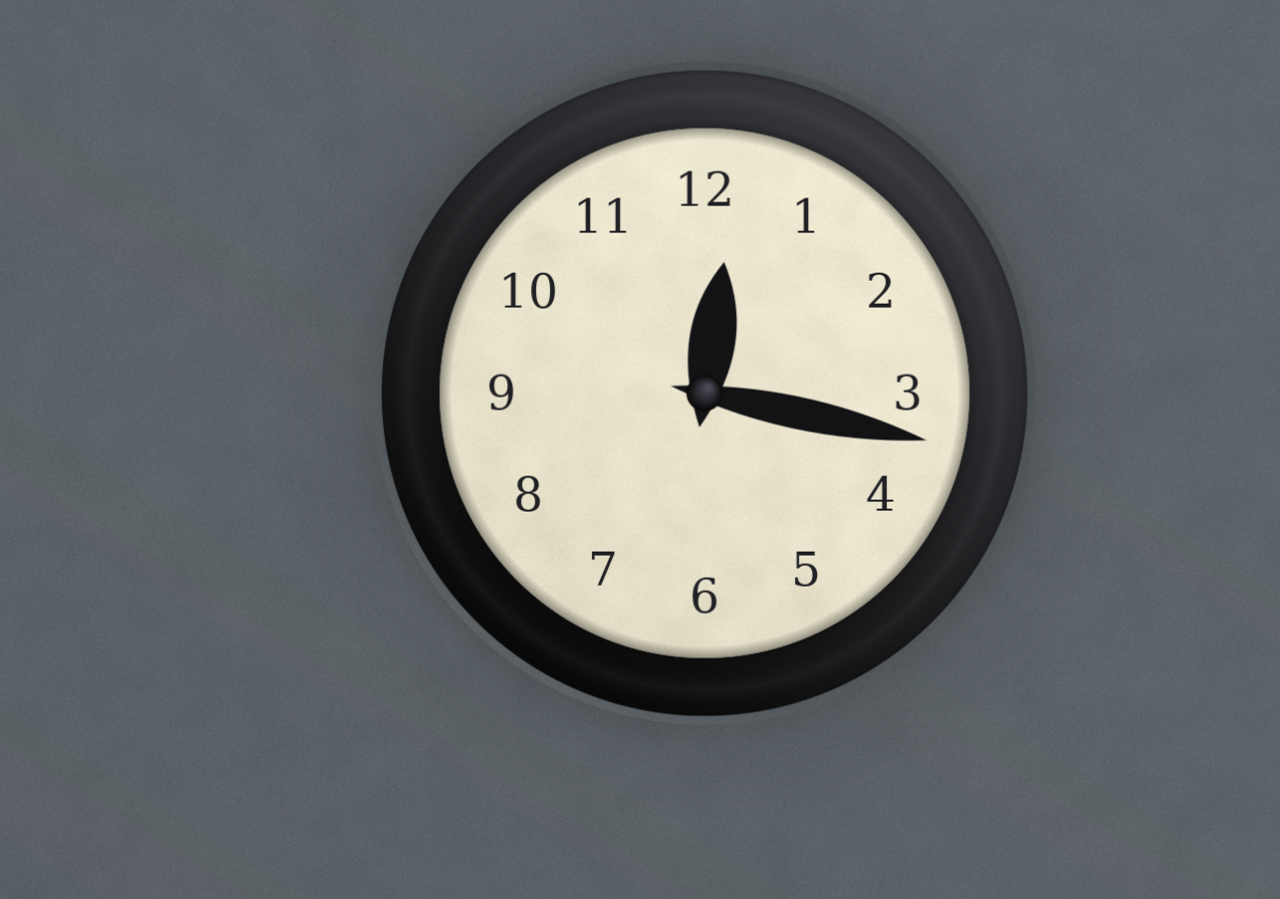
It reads 12h17
